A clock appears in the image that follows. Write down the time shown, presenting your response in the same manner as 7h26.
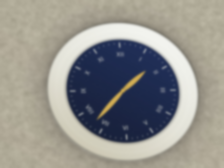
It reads 1h37
